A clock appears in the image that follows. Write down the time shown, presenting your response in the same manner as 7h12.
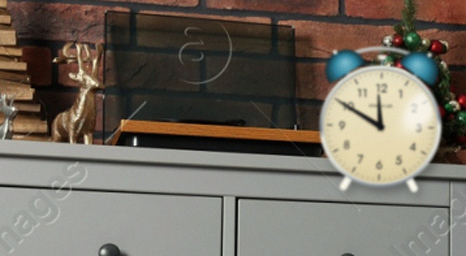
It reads 11h50
